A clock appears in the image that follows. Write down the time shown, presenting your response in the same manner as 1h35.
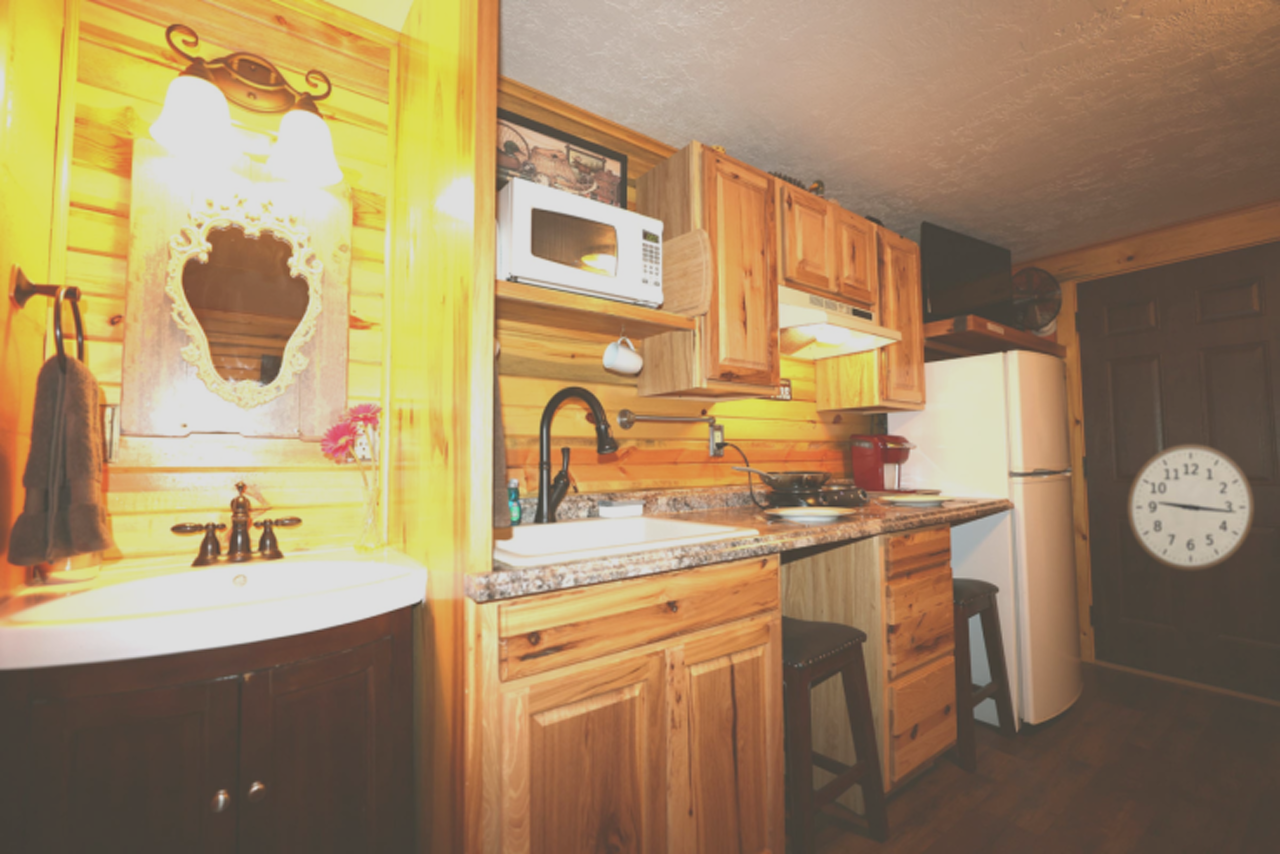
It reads 9h16
